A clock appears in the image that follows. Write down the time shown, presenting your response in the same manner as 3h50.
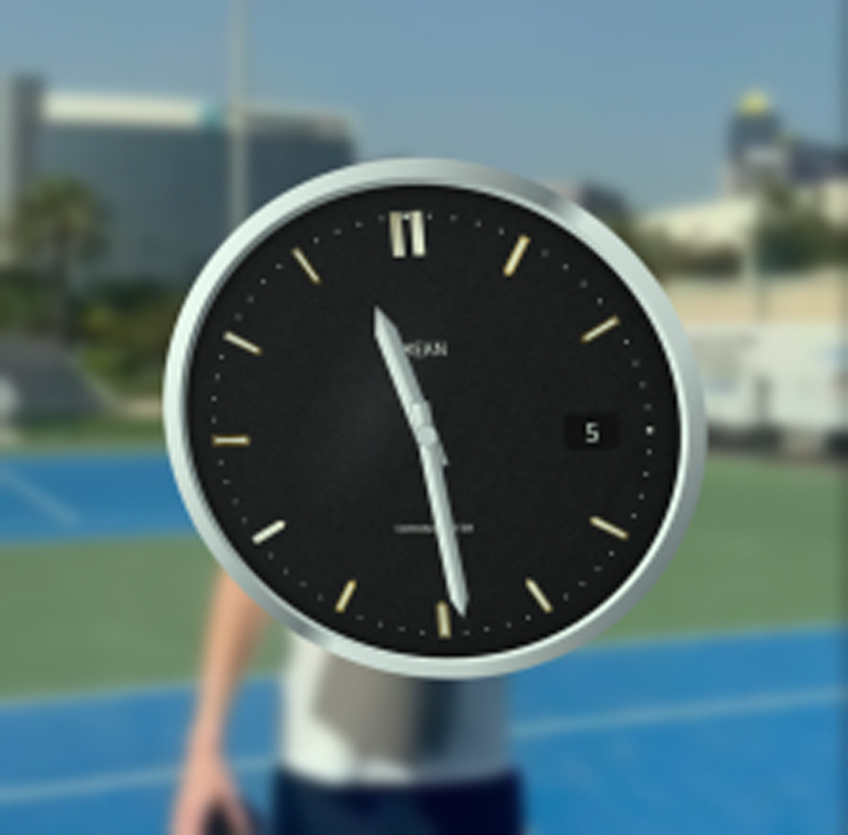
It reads 11h29
